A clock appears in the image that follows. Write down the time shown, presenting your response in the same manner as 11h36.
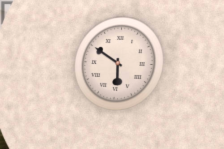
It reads 5h50
